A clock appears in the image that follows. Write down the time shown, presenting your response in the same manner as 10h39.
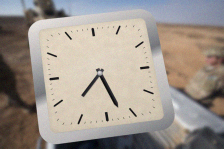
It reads 7h27
